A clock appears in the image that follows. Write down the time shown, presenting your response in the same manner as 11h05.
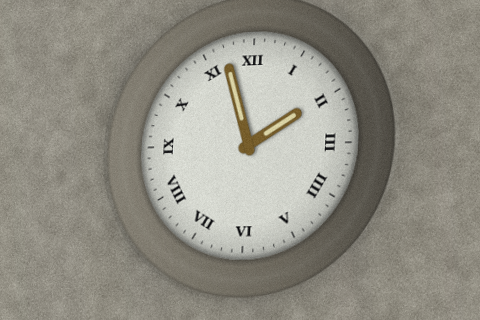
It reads 1h57
